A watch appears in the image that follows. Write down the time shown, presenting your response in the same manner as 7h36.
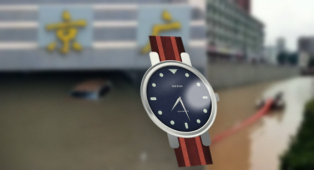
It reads 7h28
